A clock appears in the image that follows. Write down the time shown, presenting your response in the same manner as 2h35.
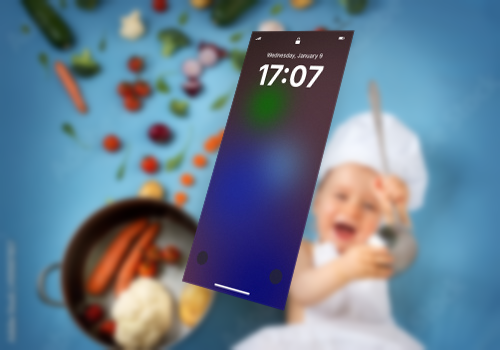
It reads 17h07
